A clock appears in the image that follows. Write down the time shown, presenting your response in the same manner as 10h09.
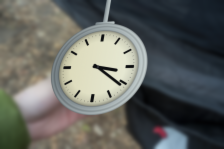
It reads 3h21
